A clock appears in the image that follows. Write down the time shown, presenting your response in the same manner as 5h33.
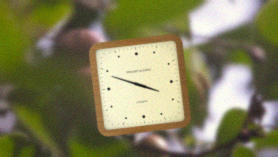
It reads 3h49
